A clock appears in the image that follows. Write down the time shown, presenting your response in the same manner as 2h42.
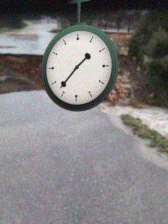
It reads 1h37
